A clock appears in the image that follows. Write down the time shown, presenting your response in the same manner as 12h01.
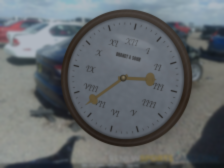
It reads 2h37
